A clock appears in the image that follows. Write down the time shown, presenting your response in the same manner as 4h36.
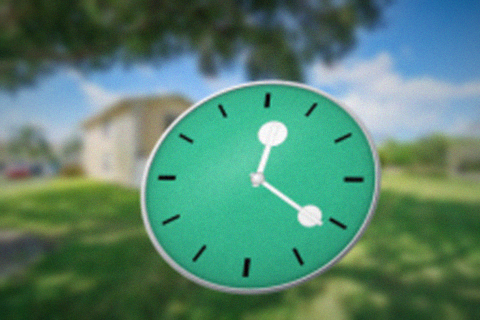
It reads 12h21
